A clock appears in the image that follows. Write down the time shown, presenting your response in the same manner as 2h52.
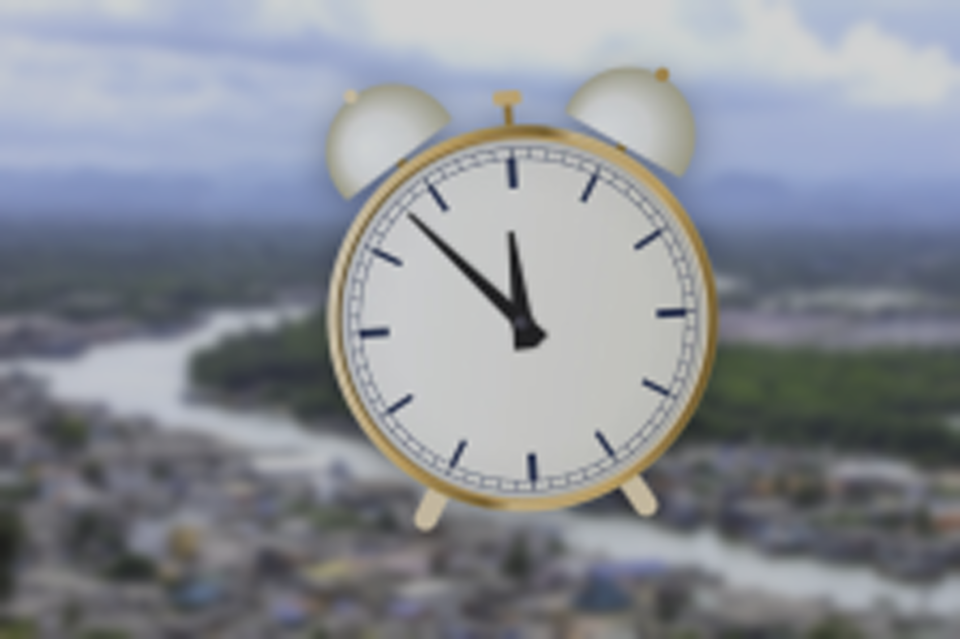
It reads 11h53
